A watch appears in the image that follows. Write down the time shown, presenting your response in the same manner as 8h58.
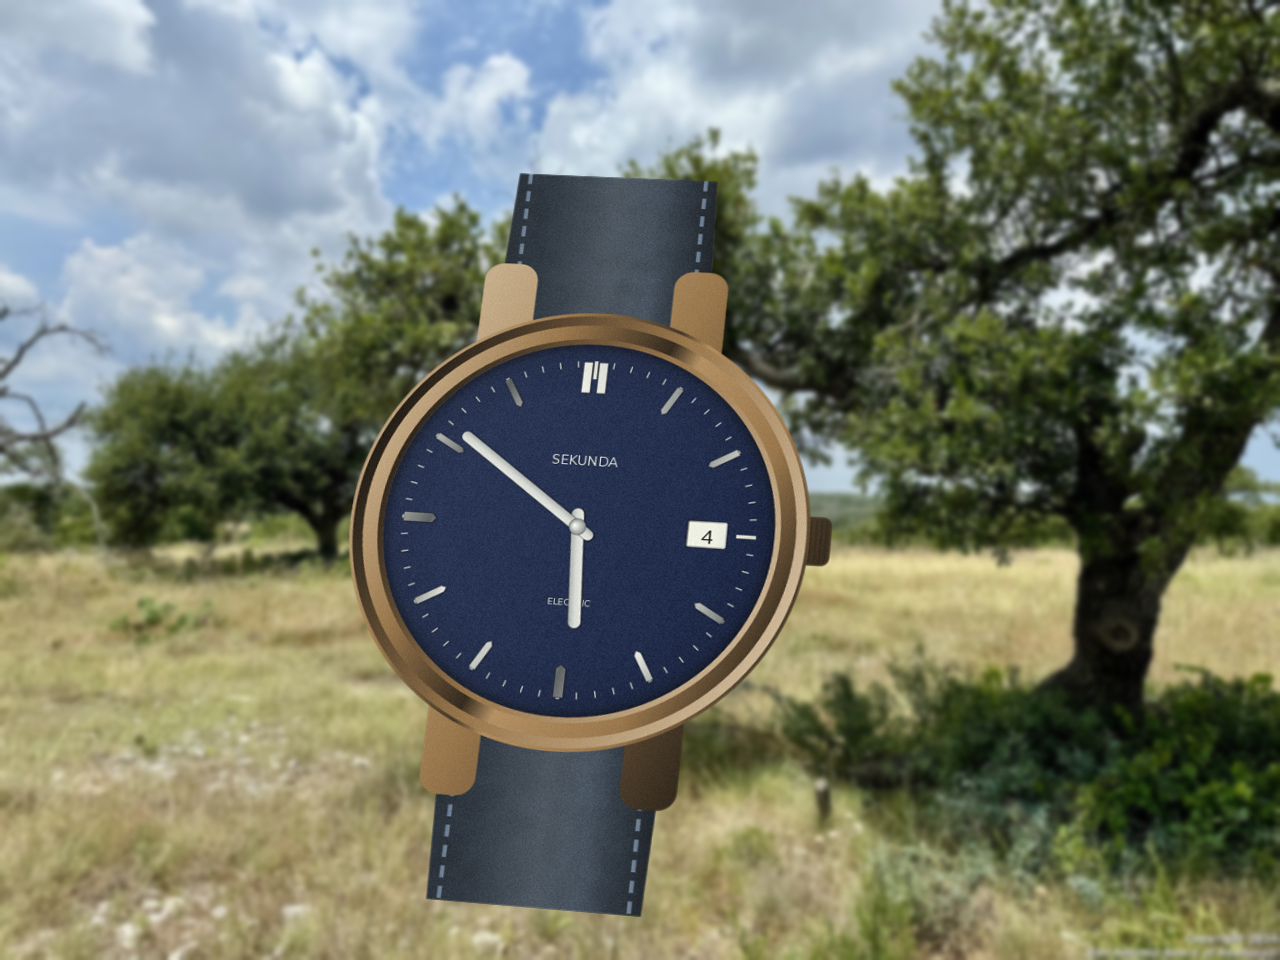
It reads 5h51
